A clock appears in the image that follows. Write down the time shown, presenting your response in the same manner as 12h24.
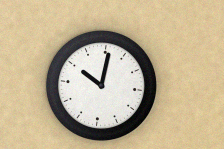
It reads 10h01
